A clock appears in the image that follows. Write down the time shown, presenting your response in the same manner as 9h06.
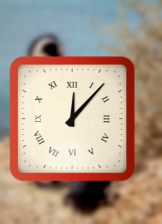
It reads 12h07
